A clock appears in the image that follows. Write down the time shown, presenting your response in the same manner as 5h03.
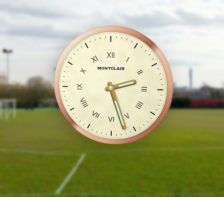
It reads 2h27
